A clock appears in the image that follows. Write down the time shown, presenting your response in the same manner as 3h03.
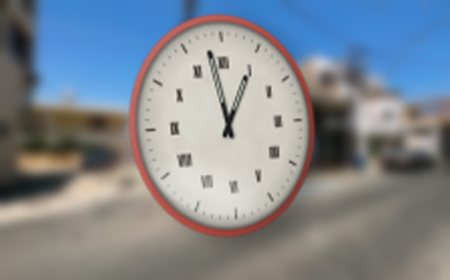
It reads 12h58
